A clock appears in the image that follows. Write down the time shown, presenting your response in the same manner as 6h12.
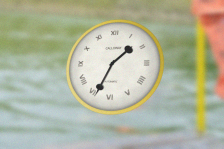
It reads 1h34
